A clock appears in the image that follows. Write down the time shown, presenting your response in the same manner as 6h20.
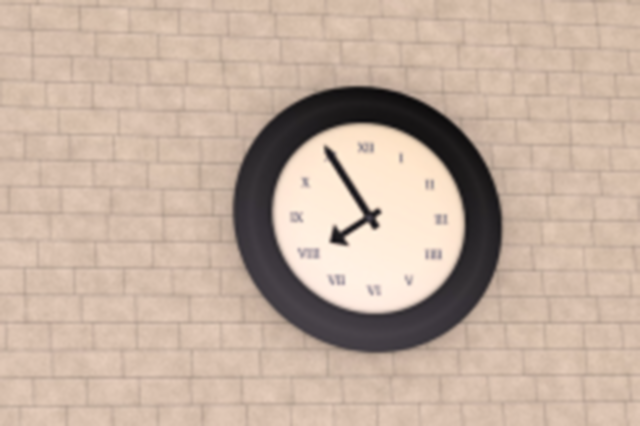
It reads 7h55
